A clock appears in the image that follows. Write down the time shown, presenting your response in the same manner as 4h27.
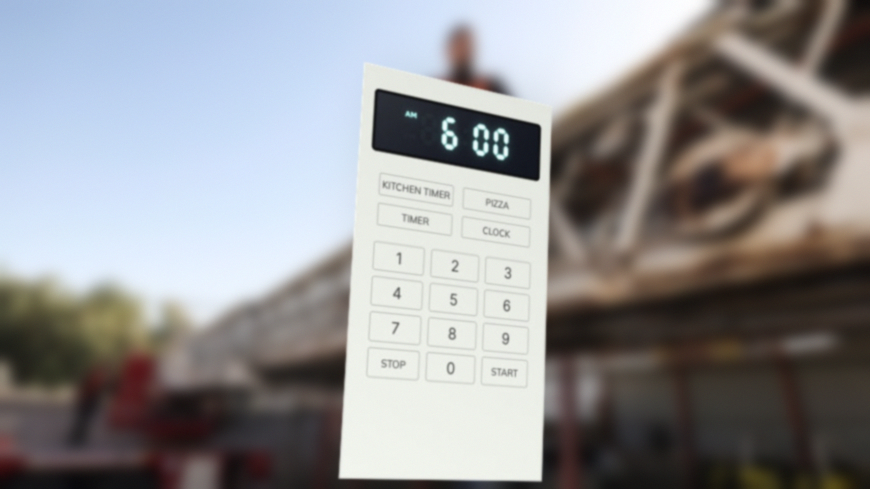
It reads 6h00
